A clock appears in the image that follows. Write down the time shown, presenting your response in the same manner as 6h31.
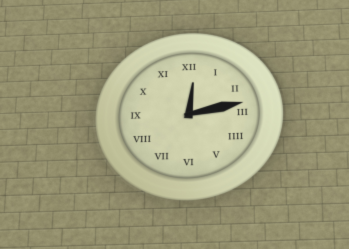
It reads 12h13
